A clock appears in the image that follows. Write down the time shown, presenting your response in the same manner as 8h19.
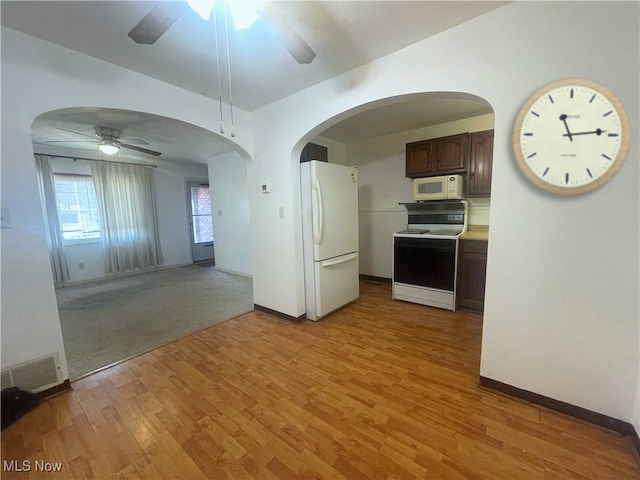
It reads 11h14
